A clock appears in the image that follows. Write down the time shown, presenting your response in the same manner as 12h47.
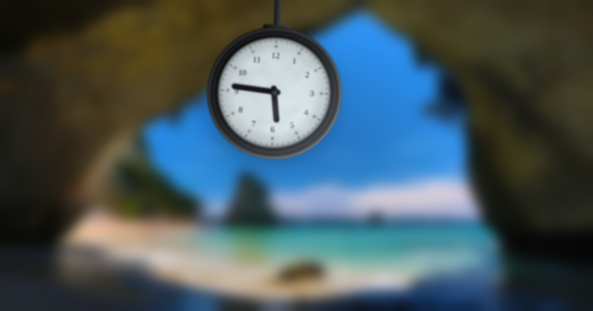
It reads 5h46
